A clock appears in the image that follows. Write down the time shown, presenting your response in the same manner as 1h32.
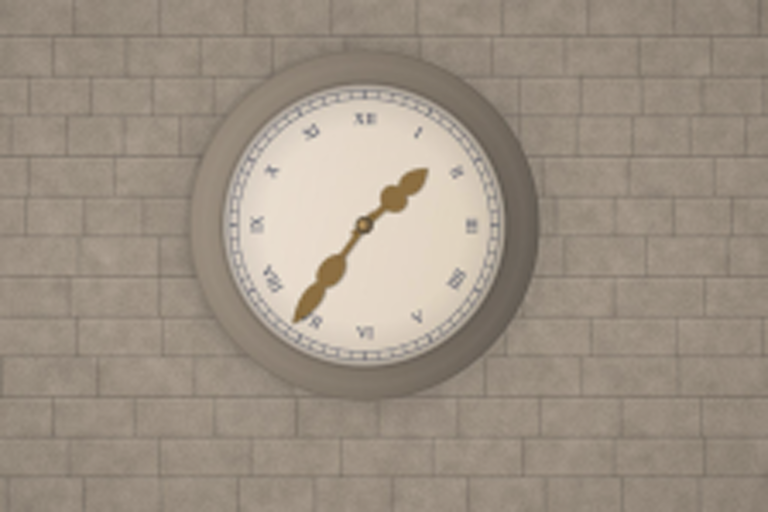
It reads 1h36
